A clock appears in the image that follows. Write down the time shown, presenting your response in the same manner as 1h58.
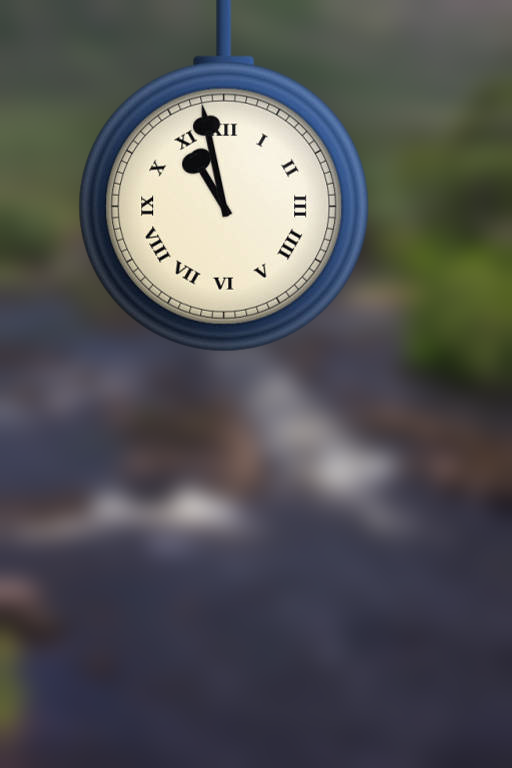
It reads 10h58
